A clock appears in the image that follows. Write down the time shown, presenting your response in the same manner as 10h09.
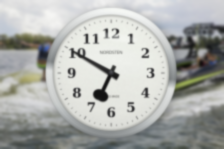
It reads 6h50
